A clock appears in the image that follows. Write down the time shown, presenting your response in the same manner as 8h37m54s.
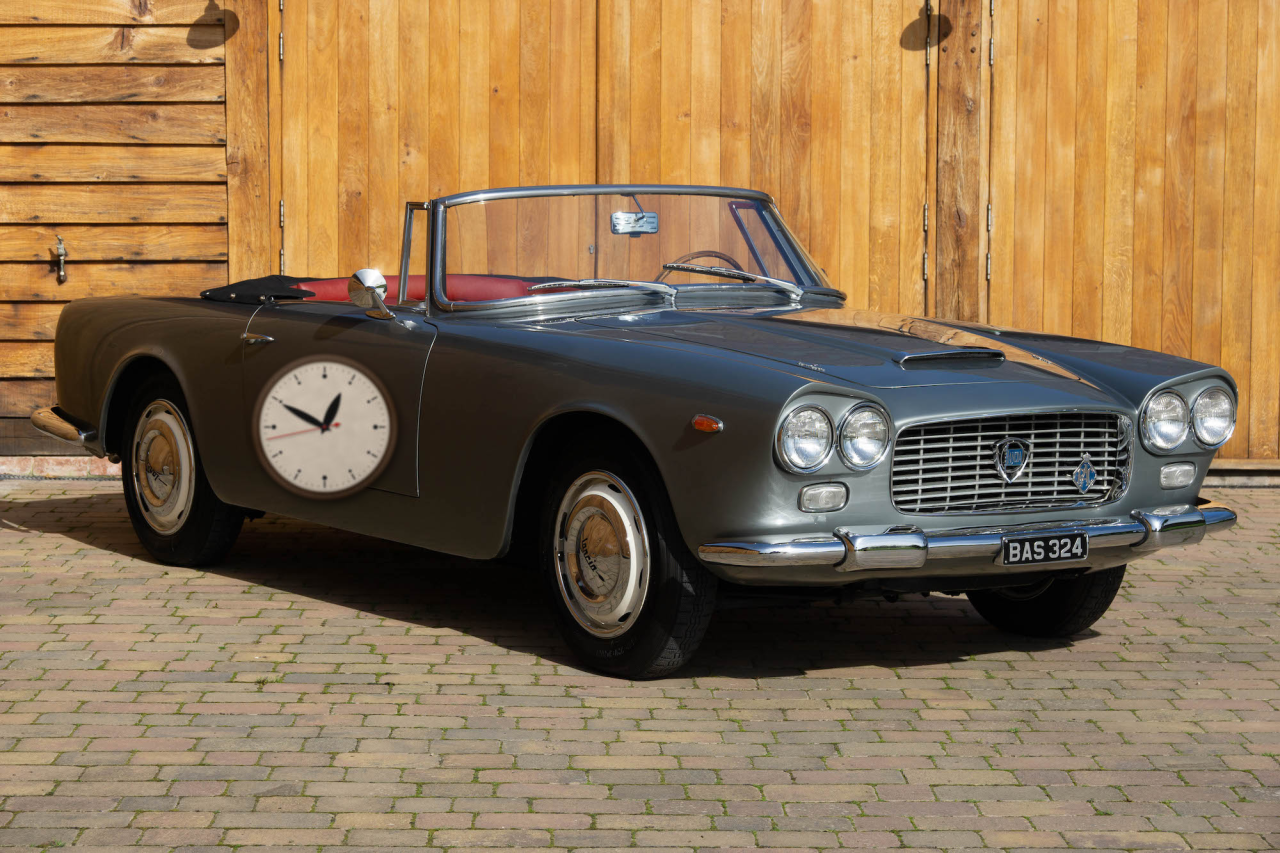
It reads 12h49m43s
